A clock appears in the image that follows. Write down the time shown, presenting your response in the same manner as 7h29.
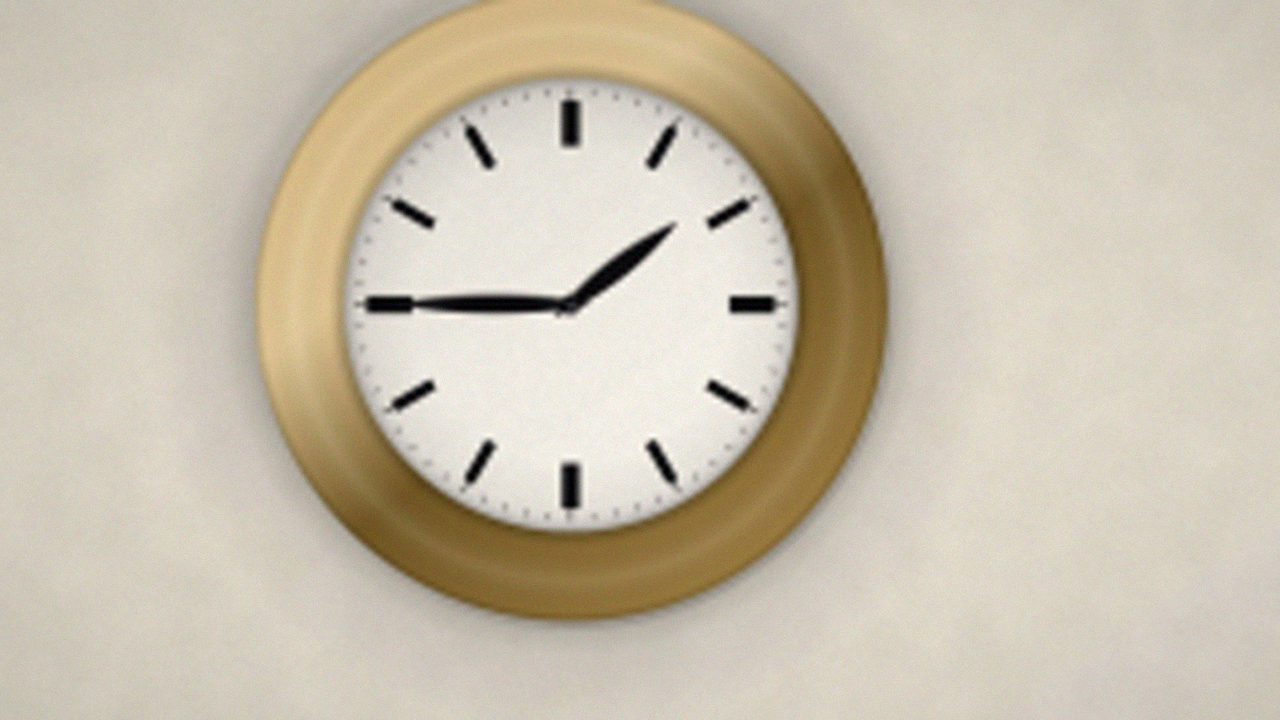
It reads 1h45
